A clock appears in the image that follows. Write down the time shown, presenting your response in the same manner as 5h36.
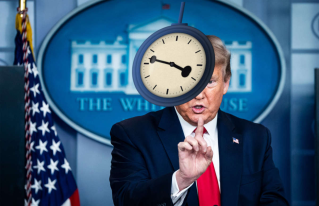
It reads 3h47
